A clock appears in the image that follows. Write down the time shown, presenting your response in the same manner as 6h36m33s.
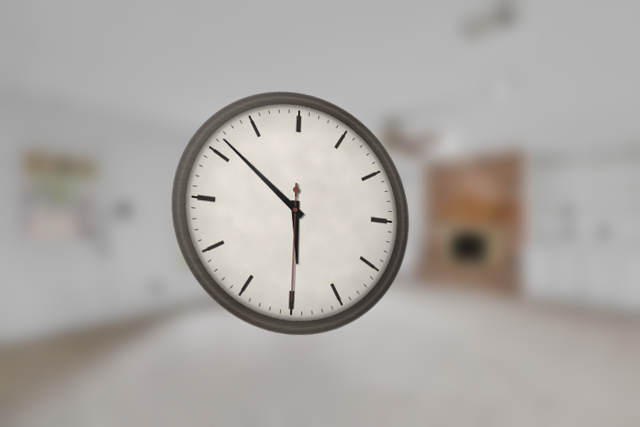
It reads 5h51m30s
